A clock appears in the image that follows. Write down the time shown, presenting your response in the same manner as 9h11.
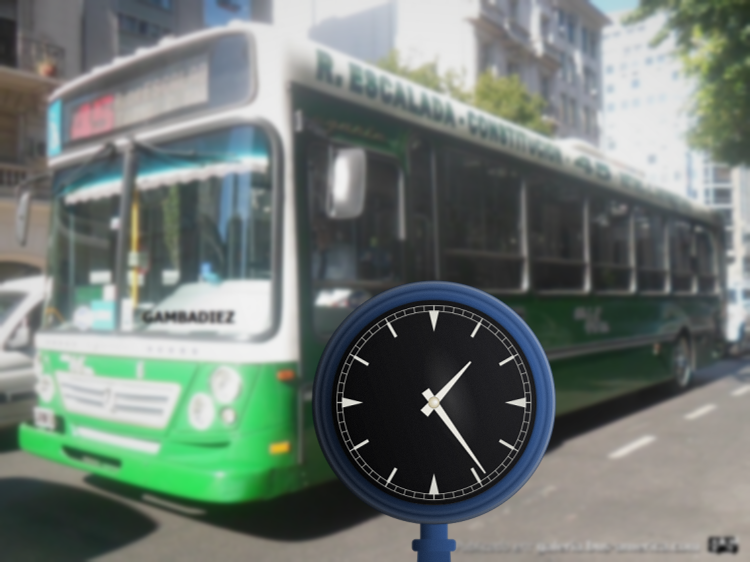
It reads 1h24
